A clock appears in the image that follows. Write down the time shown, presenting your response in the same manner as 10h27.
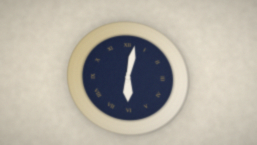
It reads 6h02
